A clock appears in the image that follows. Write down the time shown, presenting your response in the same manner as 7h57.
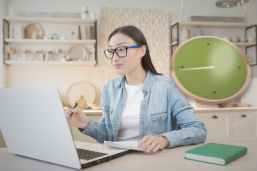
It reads 8h44
